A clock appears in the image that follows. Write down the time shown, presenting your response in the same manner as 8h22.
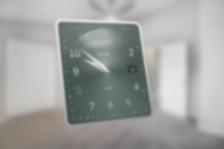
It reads 9h52
